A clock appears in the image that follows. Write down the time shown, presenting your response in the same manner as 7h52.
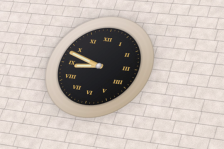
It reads 8h48
